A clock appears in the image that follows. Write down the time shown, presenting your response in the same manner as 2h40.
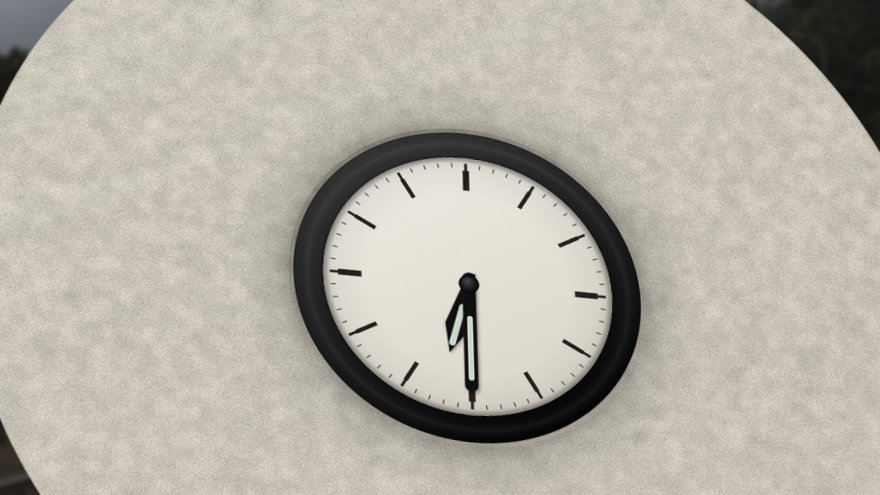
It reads 6h30
